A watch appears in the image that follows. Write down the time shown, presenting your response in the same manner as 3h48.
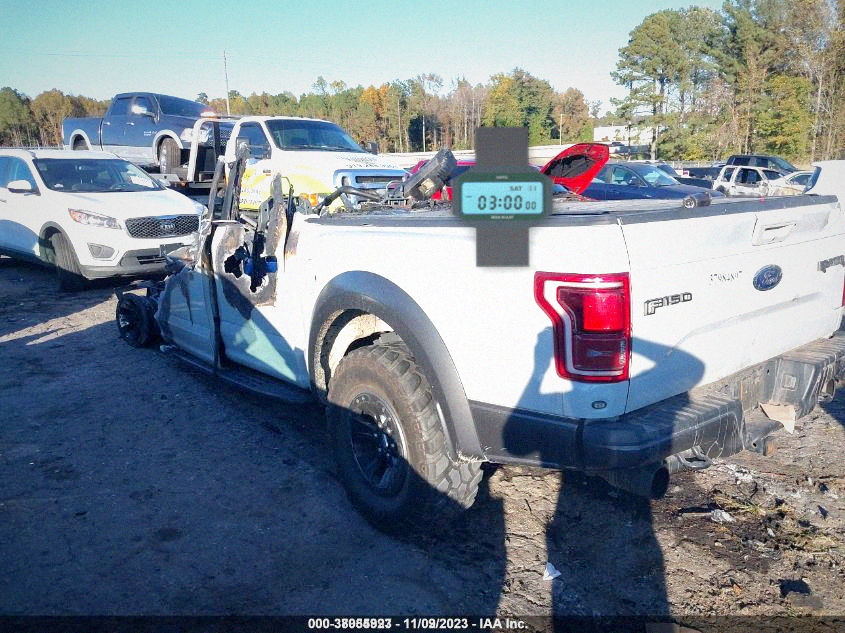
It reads 3h00
